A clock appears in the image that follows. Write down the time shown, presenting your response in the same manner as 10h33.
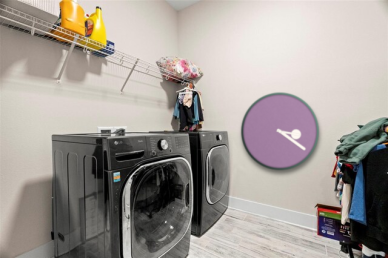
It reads 3h21
